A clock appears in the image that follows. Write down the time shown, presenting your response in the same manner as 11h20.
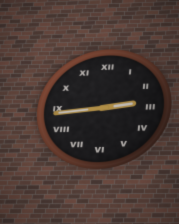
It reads 2h44
